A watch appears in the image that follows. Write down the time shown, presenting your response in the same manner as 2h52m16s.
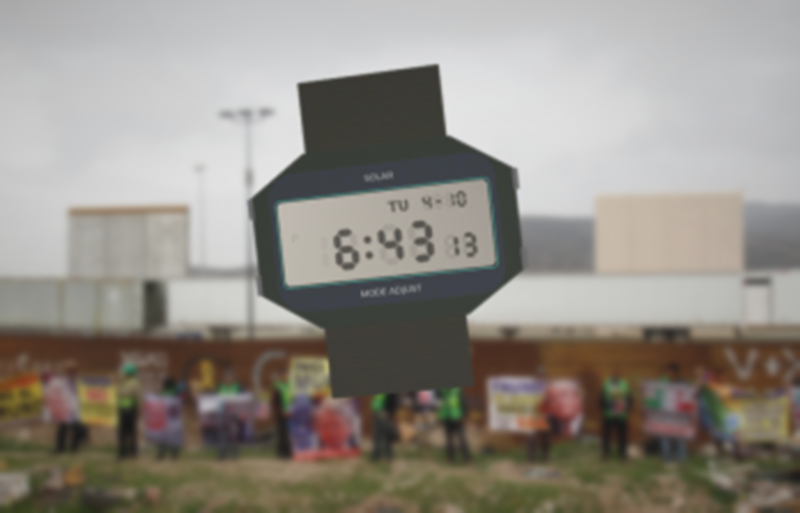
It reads 6h43m13s
